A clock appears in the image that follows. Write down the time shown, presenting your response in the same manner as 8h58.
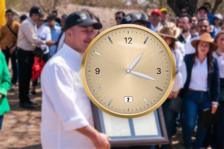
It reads 1h18
